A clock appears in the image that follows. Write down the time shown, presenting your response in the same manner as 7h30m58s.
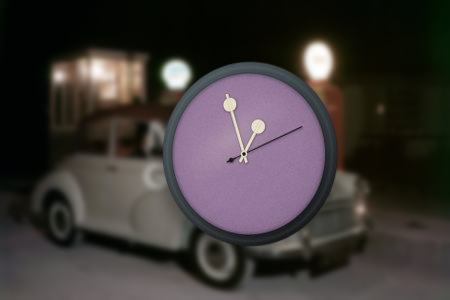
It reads 12h57m11s
